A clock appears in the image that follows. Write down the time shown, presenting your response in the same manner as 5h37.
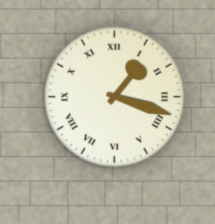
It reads 1h18
